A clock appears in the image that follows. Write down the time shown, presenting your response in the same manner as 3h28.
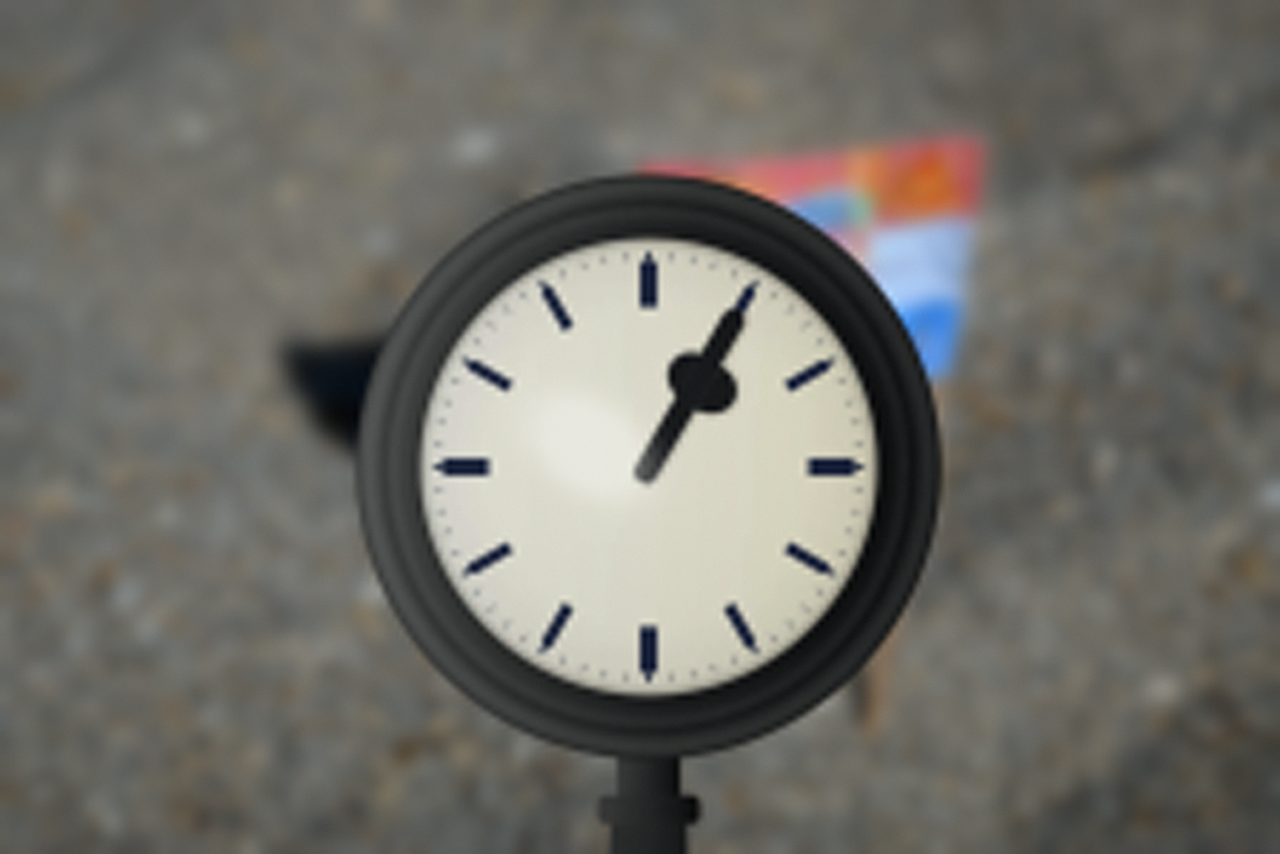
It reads 1h05
